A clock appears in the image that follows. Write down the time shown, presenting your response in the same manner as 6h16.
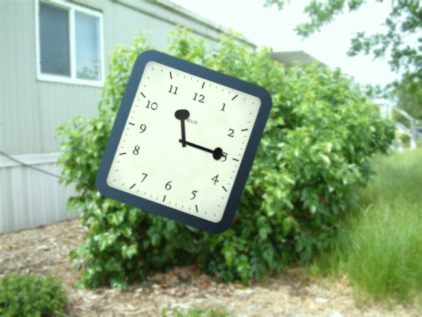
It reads 11h15
